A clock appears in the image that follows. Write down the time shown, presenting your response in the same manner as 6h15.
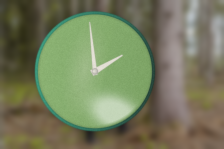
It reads 1h59
